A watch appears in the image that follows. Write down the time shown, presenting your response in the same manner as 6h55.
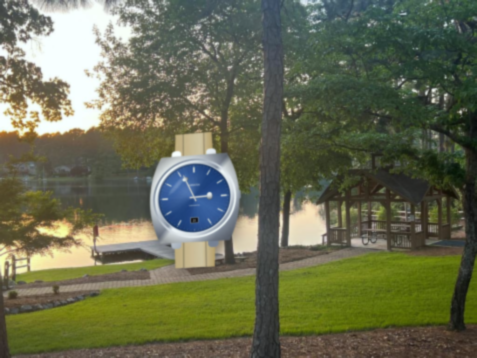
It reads 2h56
